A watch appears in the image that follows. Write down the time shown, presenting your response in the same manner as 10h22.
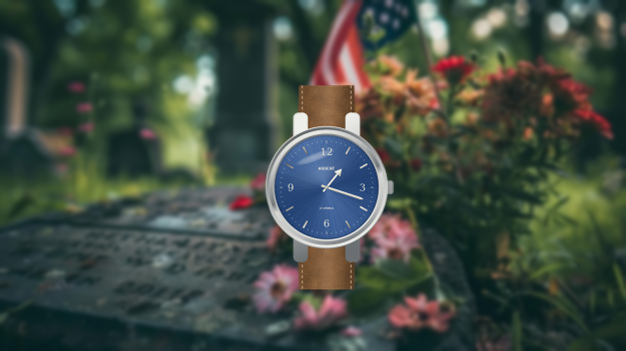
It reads 1h18
